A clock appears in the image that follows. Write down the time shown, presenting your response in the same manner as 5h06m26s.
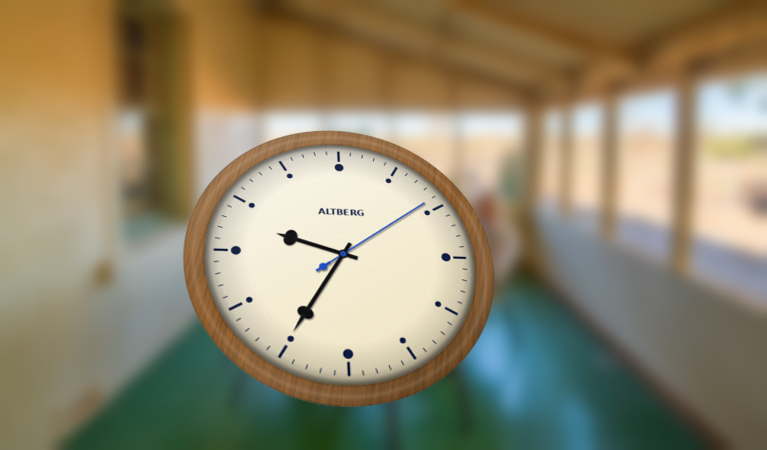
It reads 9h35m09s
